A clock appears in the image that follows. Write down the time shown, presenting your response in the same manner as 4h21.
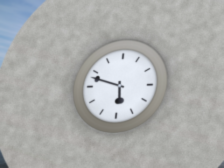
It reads 5h48
